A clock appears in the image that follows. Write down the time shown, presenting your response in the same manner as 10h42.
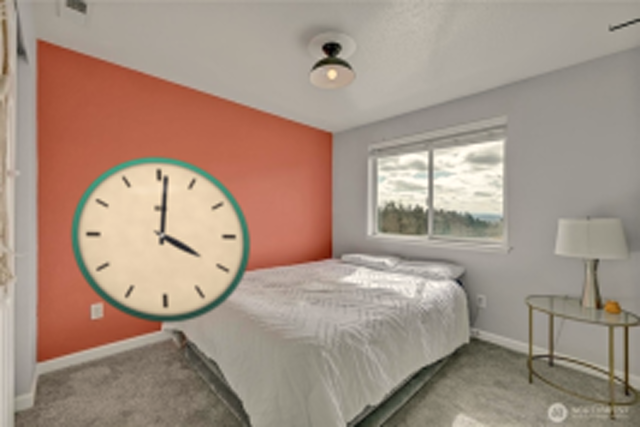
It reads 4h01
